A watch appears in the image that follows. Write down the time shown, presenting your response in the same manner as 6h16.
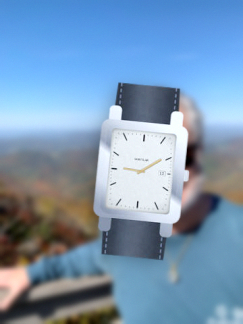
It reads 9h09
